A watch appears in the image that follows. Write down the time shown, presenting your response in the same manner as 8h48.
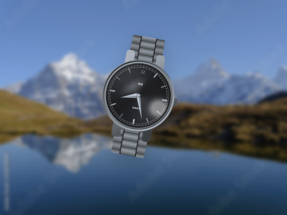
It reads 8h27
